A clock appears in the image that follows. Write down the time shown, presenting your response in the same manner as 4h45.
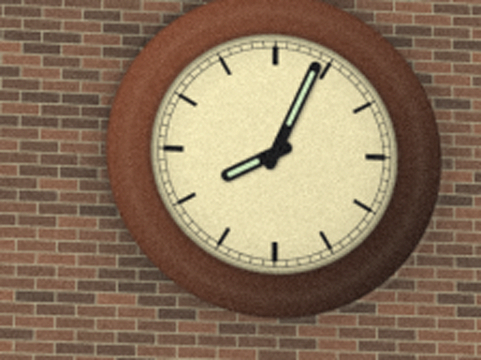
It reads 8h04
